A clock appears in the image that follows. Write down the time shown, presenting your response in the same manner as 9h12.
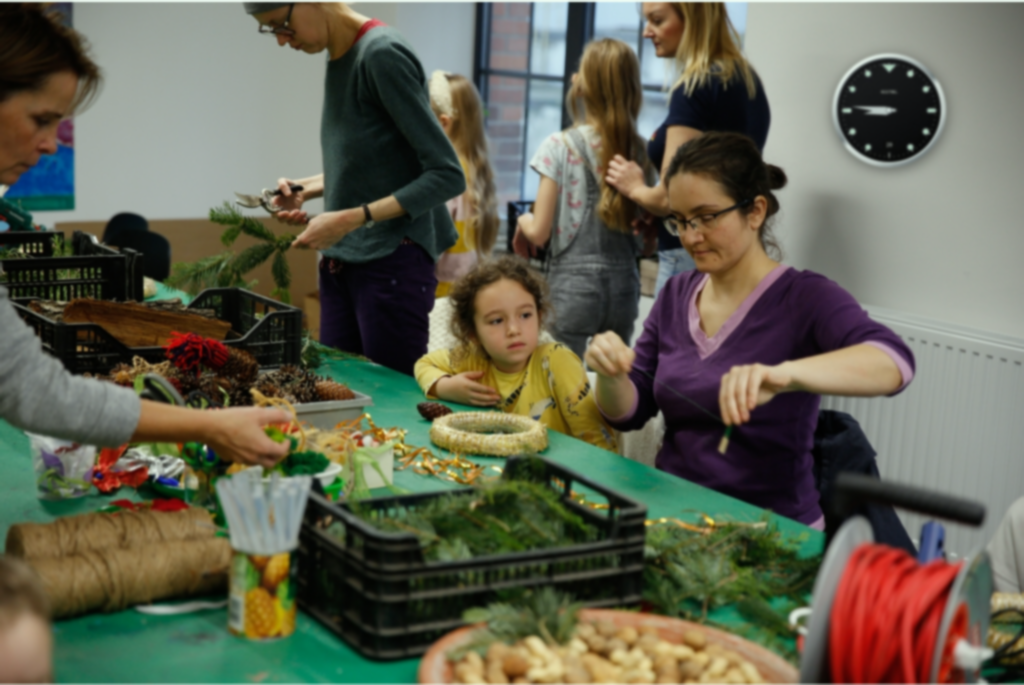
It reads 8h46
